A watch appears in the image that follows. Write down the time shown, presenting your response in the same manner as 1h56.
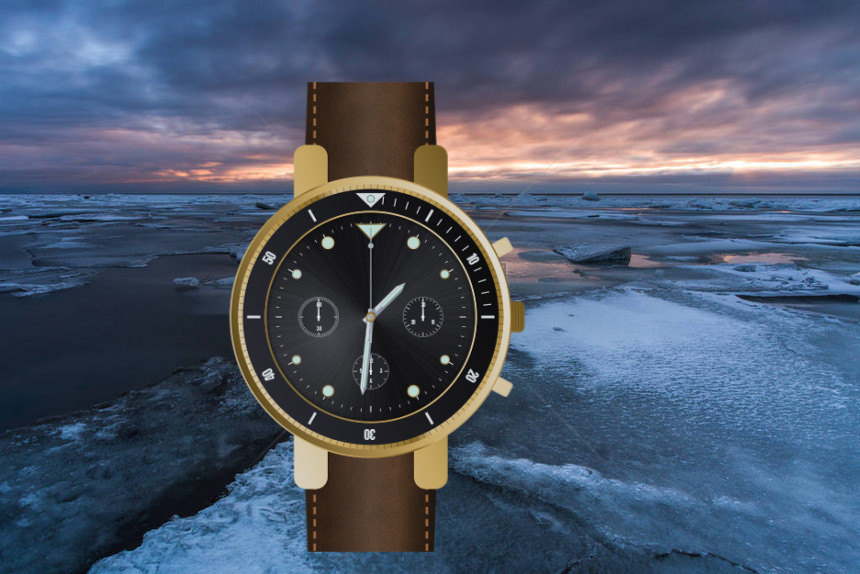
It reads 1h31
